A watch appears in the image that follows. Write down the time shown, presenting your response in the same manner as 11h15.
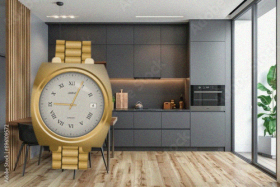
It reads 9h04
